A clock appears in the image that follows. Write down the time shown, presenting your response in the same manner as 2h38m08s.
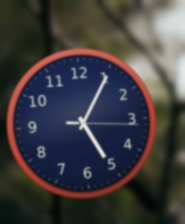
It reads 5h05m16s
